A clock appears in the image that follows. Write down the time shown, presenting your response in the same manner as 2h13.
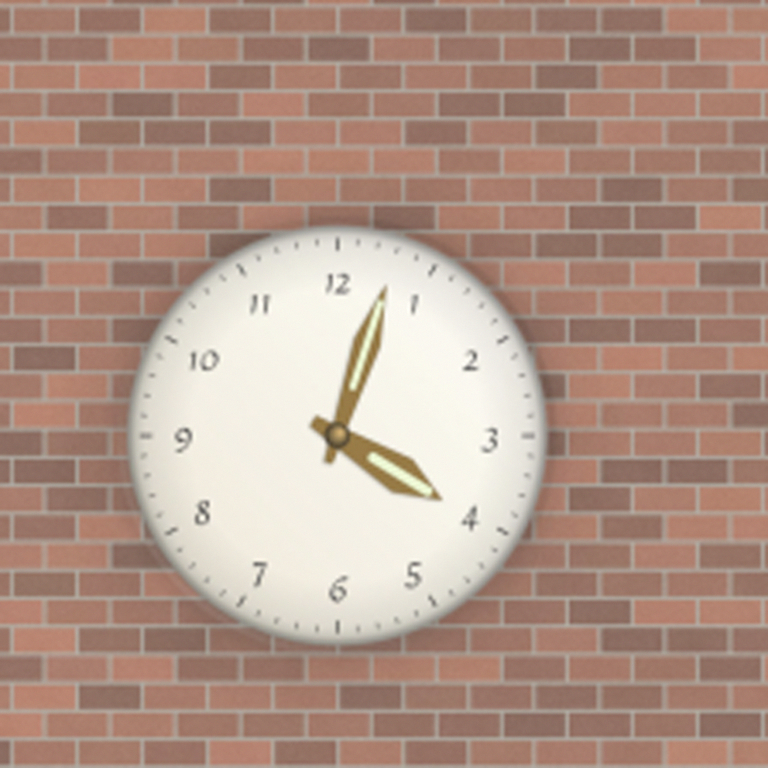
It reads 4h03
